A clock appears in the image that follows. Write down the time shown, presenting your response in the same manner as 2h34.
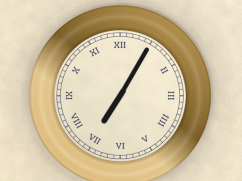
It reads 7h05
